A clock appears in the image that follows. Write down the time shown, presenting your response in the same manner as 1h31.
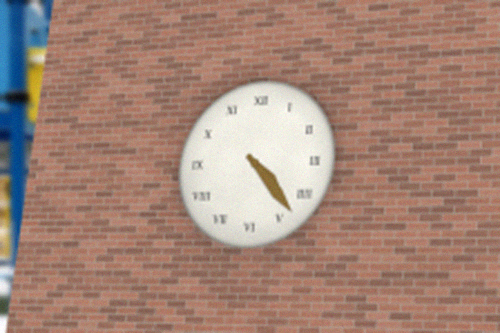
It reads 4h23
